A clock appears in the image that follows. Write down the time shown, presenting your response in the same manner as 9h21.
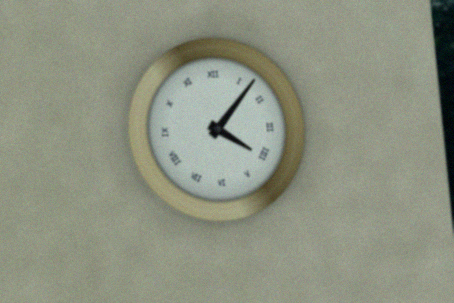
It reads 4h07
